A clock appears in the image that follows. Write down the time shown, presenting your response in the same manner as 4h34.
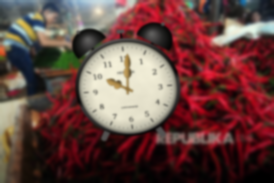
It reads 10h01
